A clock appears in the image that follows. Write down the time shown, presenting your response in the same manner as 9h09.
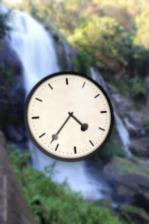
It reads 4h37
